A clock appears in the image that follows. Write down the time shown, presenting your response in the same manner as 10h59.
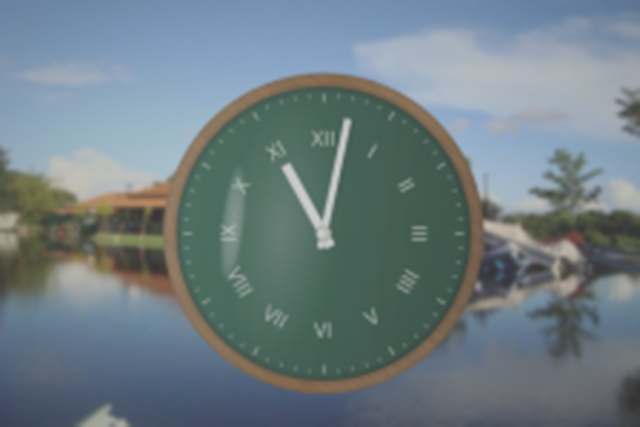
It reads 11h02
